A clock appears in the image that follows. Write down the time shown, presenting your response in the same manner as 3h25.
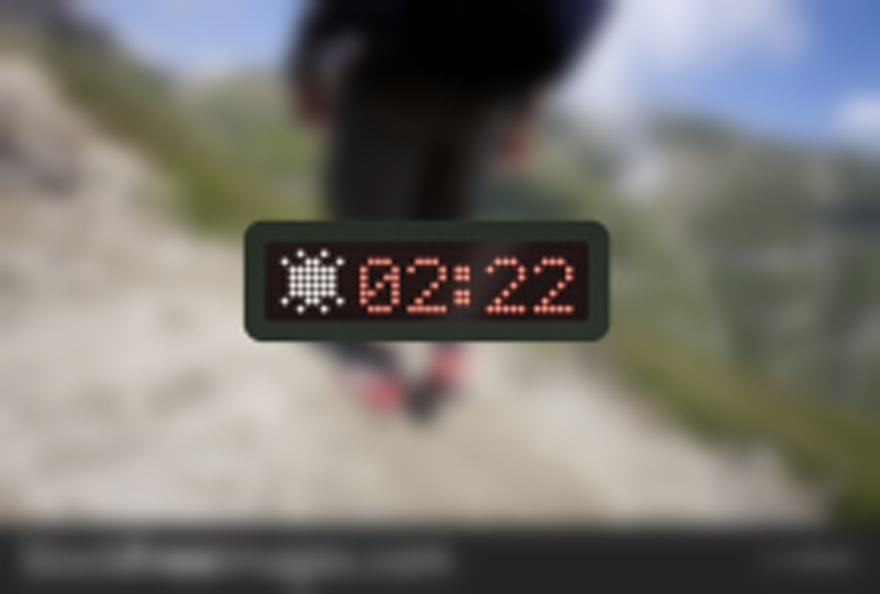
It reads 2h22
